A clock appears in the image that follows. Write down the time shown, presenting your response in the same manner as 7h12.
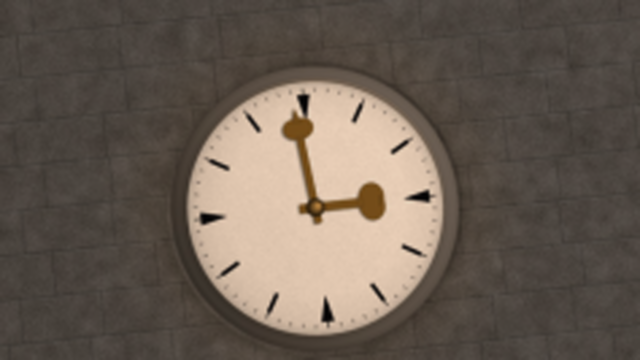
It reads 2h59
